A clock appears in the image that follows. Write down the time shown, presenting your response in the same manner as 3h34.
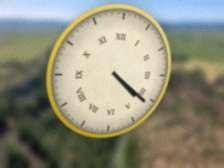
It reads 4h21
